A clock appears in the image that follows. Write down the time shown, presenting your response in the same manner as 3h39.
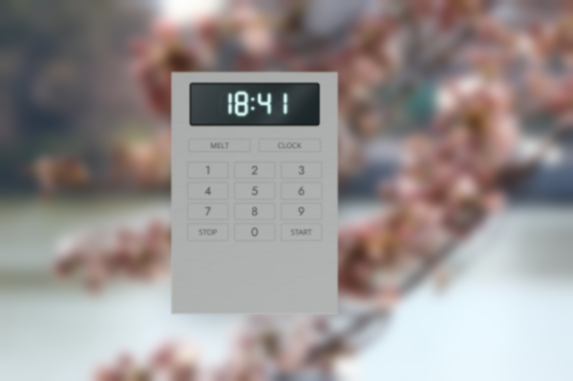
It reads 18h41
